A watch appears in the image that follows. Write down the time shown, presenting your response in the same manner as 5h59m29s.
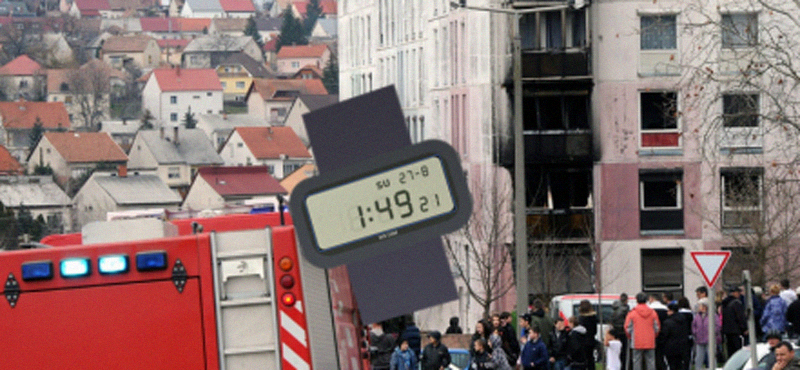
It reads 1h49m21s
